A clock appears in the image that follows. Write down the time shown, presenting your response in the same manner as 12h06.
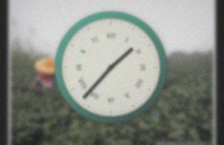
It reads 1h37
